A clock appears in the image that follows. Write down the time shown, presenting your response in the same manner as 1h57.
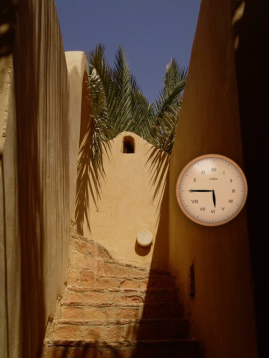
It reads 5h45
